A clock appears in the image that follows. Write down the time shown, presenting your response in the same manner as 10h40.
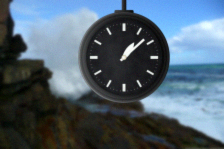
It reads 1h08
